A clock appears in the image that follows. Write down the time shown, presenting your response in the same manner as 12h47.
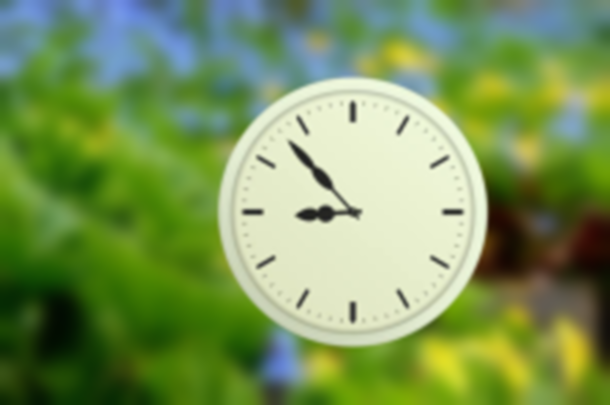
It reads 8h53
